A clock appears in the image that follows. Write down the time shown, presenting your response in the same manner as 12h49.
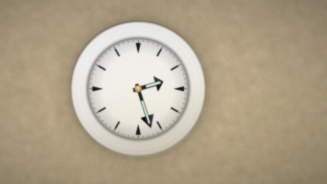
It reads 2h27
